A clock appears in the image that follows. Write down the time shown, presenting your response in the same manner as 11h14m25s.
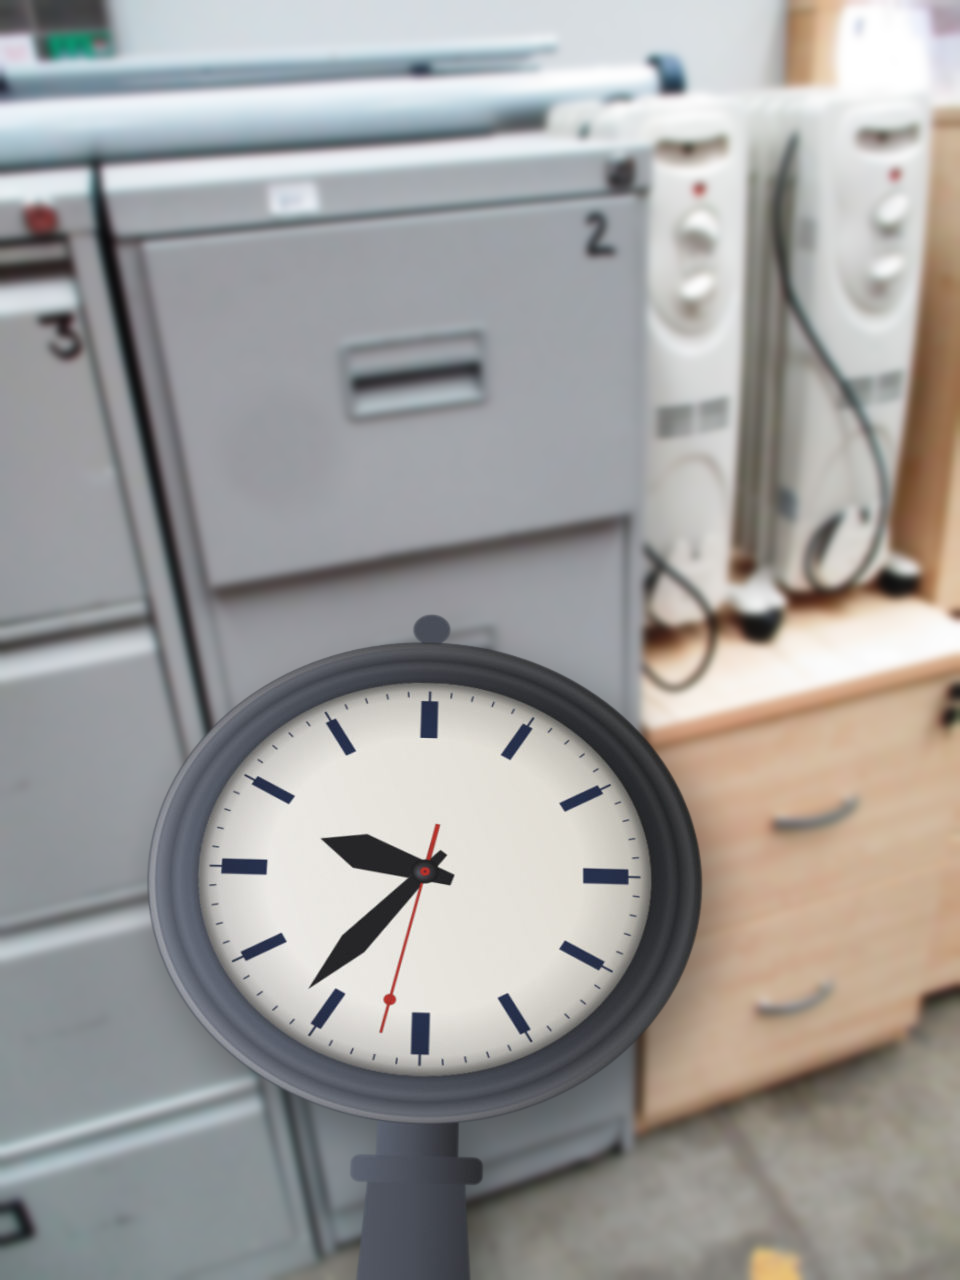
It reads 9h36m32s
